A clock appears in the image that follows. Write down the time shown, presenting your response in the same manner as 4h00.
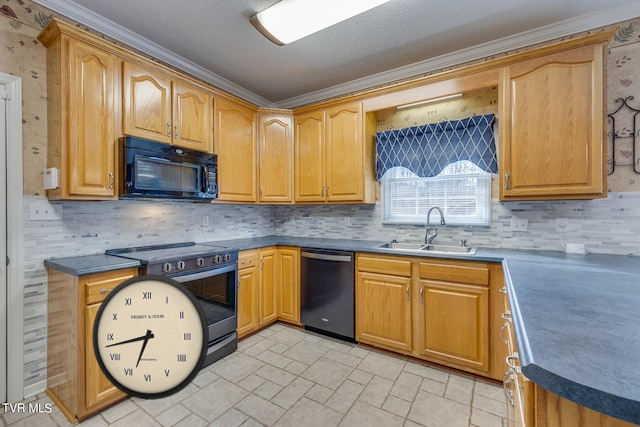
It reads 6h43
